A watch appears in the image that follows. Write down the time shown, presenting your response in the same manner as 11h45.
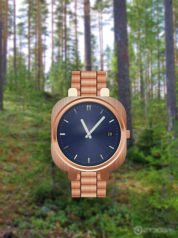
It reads 11h07
